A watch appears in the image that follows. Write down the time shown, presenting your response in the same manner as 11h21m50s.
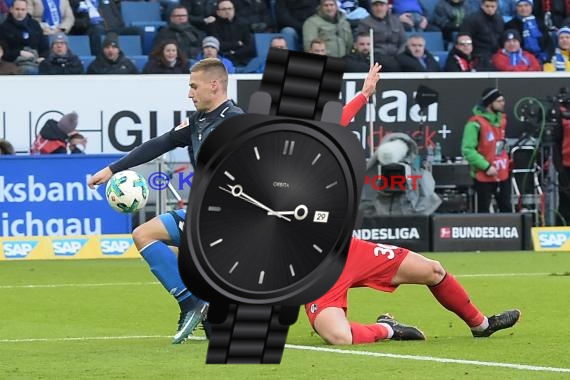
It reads 2h48m48s
